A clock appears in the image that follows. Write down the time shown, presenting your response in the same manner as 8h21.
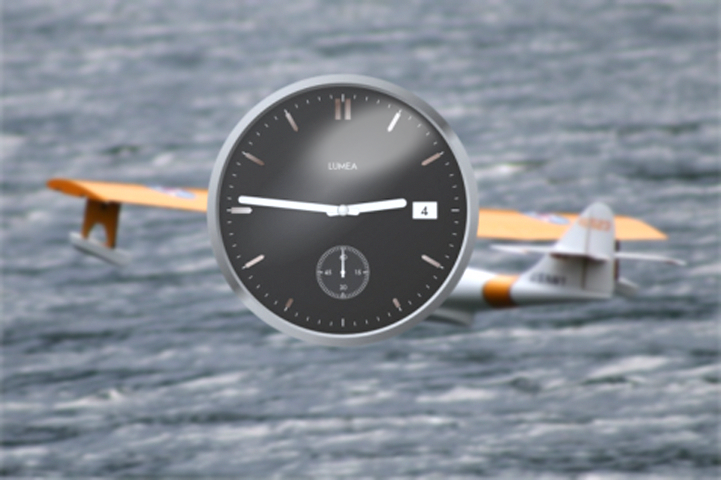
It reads 2h46
